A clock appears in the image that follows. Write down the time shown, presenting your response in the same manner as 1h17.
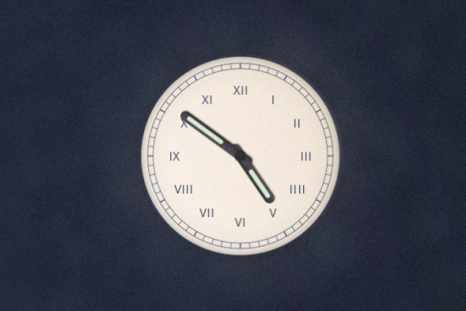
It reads 4h51
